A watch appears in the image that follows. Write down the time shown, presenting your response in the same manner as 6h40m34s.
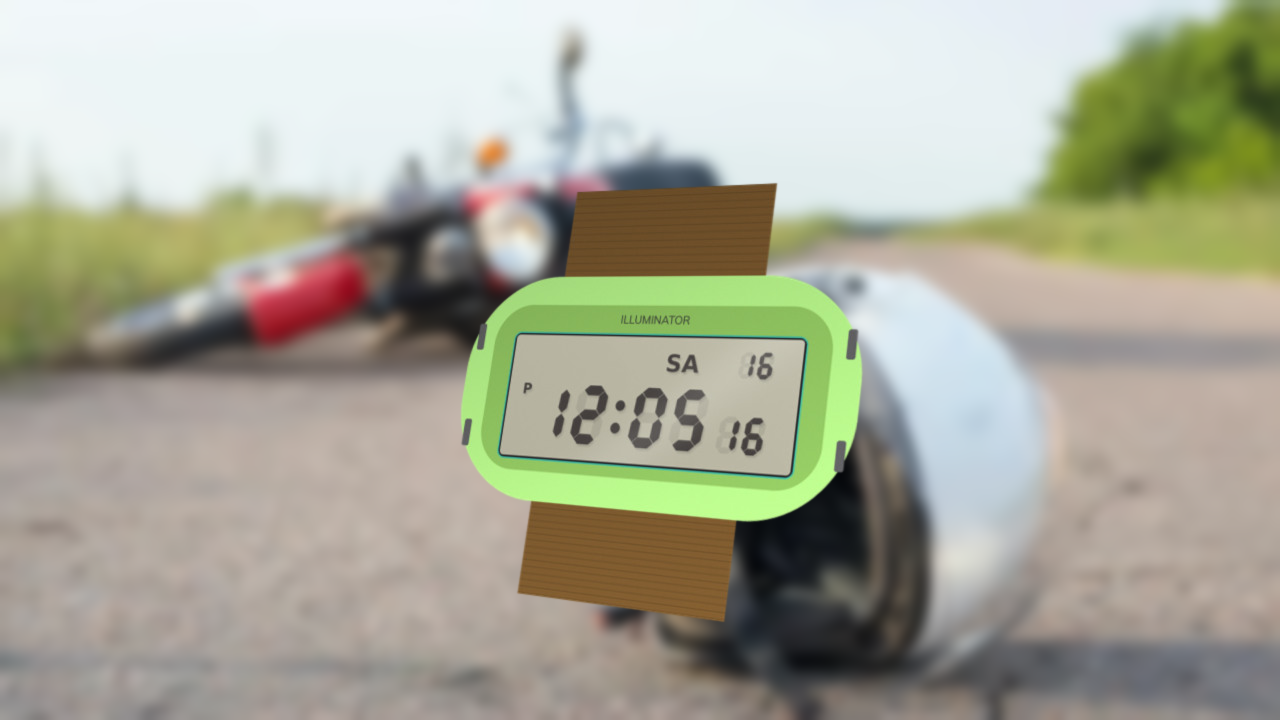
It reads 12h05m16s
